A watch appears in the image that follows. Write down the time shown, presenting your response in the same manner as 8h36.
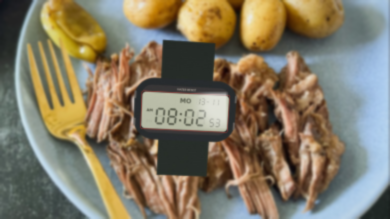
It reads 8h02
